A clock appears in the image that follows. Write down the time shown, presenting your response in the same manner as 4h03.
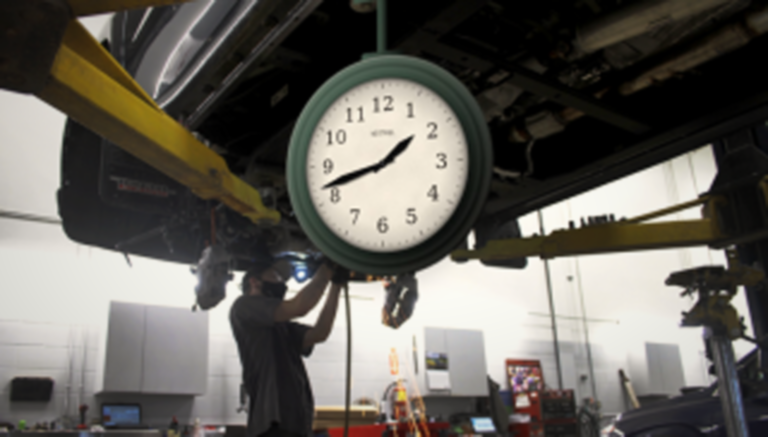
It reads 1h42
